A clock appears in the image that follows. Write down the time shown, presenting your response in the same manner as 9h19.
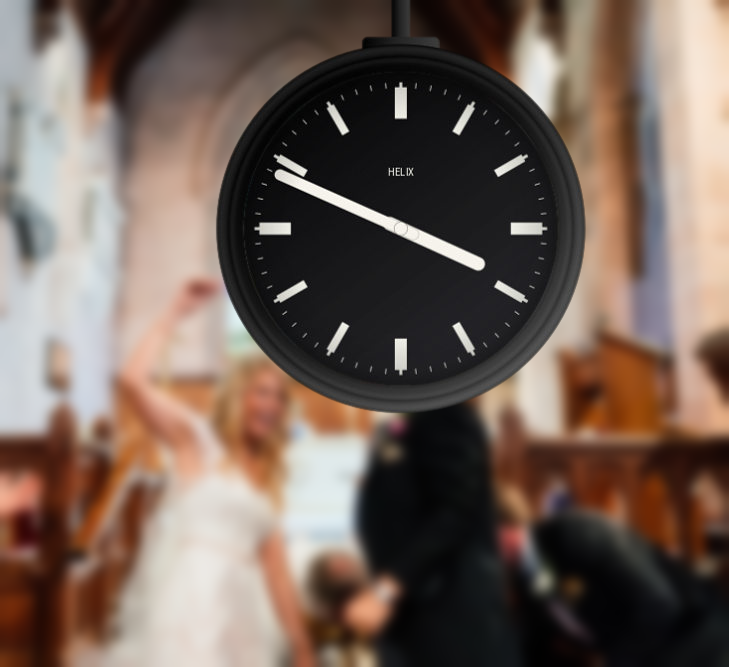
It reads 3h49
